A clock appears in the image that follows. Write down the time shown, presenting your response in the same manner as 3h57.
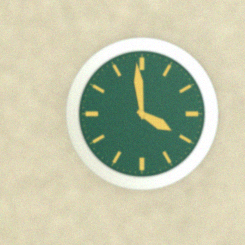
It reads 3h59
